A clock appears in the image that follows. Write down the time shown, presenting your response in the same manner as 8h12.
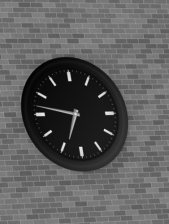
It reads 6h47
